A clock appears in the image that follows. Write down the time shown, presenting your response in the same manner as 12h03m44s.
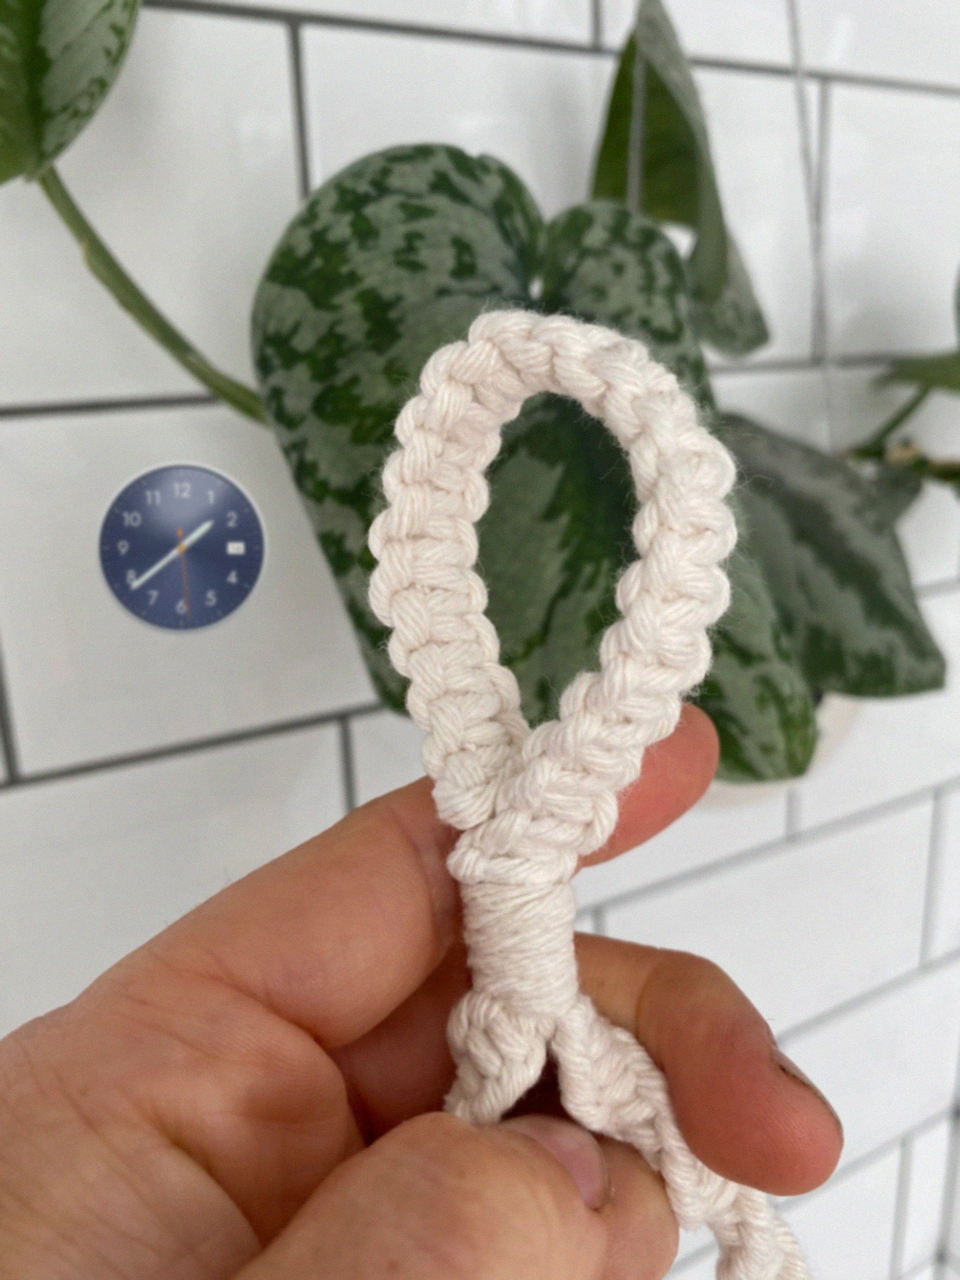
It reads 1h38m29s
